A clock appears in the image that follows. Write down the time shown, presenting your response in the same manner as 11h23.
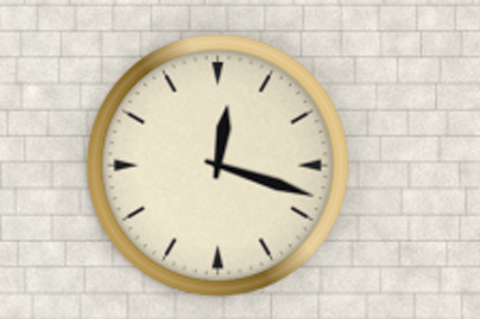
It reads 12h18
